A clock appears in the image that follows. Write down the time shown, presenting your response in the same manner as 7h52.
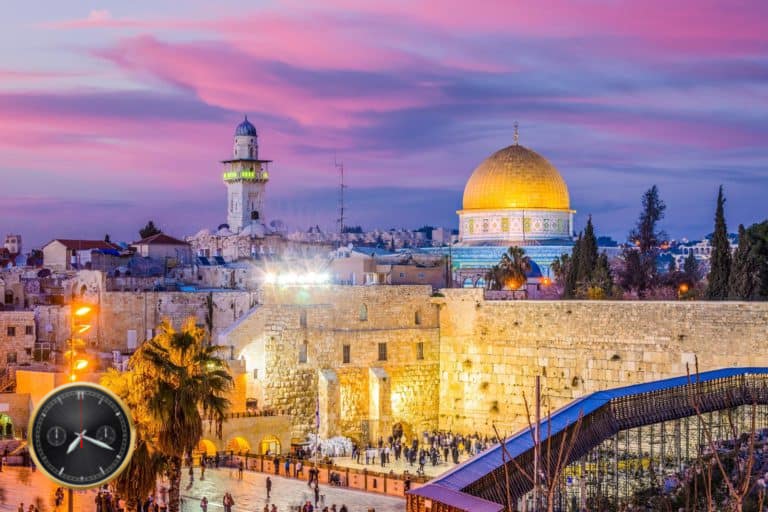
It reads 7h19
